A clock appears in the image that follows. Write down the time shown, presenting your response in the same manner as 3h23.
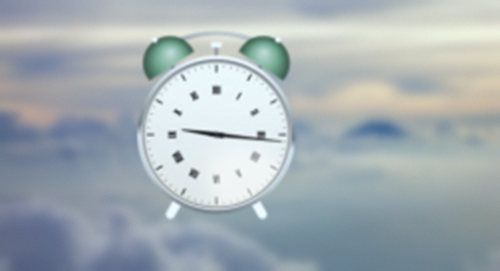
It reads 9h16
